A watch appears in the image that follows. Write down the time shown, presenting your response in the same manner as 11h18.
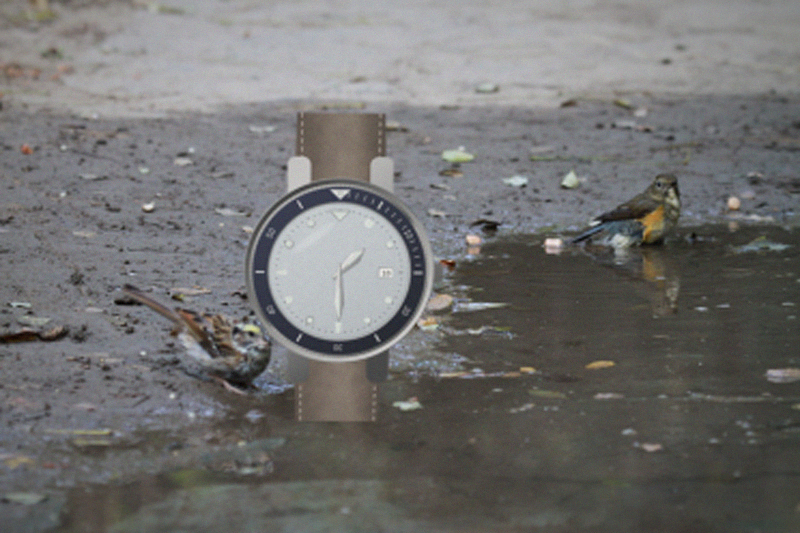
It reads 1h30
